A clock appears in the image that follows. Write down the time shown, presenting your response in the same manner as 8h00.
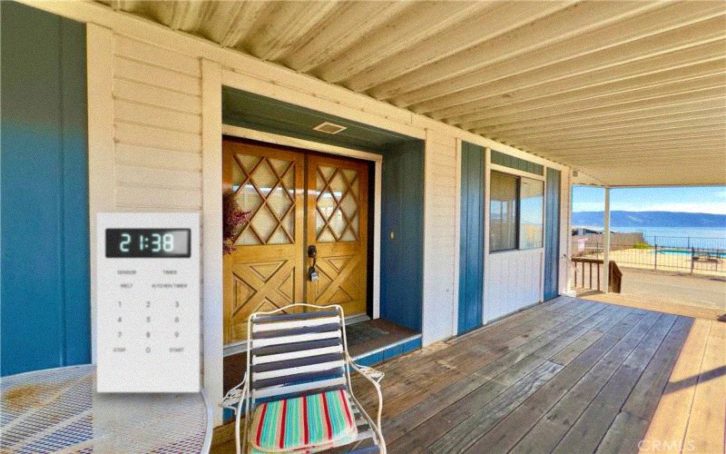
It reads 21h38
